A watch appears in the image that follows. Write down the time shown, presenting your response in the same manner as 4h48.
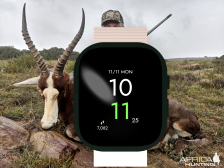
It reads 10h11
